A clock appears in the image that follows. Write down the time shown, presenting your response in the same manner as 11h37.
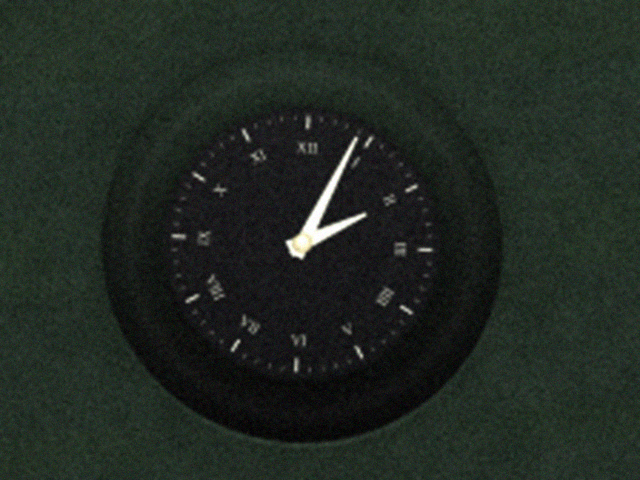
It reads 2h04
